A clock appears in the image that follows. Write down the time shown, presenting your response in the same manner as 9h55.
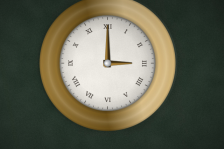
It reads 3h00
